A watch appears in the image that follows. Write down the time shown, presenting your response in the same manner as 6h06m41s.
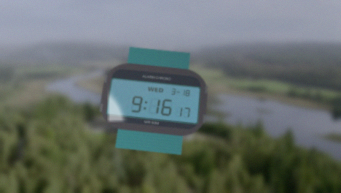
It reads 9h16m17s
